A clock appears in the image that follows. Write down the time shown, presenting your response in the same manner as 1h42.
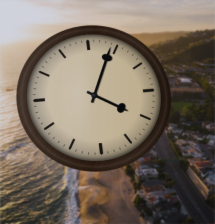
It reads 4h04
